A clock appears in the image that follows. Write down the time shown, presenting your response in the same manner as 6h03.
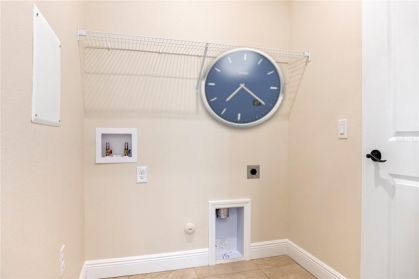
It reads 7h21
